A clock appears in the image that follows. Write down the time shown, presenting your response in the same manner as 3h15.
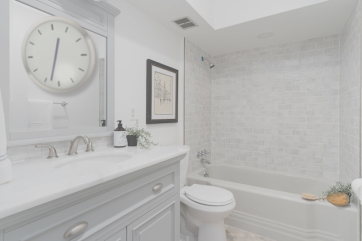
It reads 12h33
